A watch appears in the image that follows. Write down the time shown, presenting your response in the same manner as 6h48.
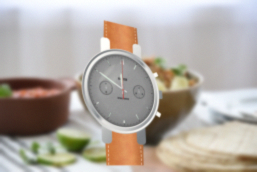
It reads 11h50
